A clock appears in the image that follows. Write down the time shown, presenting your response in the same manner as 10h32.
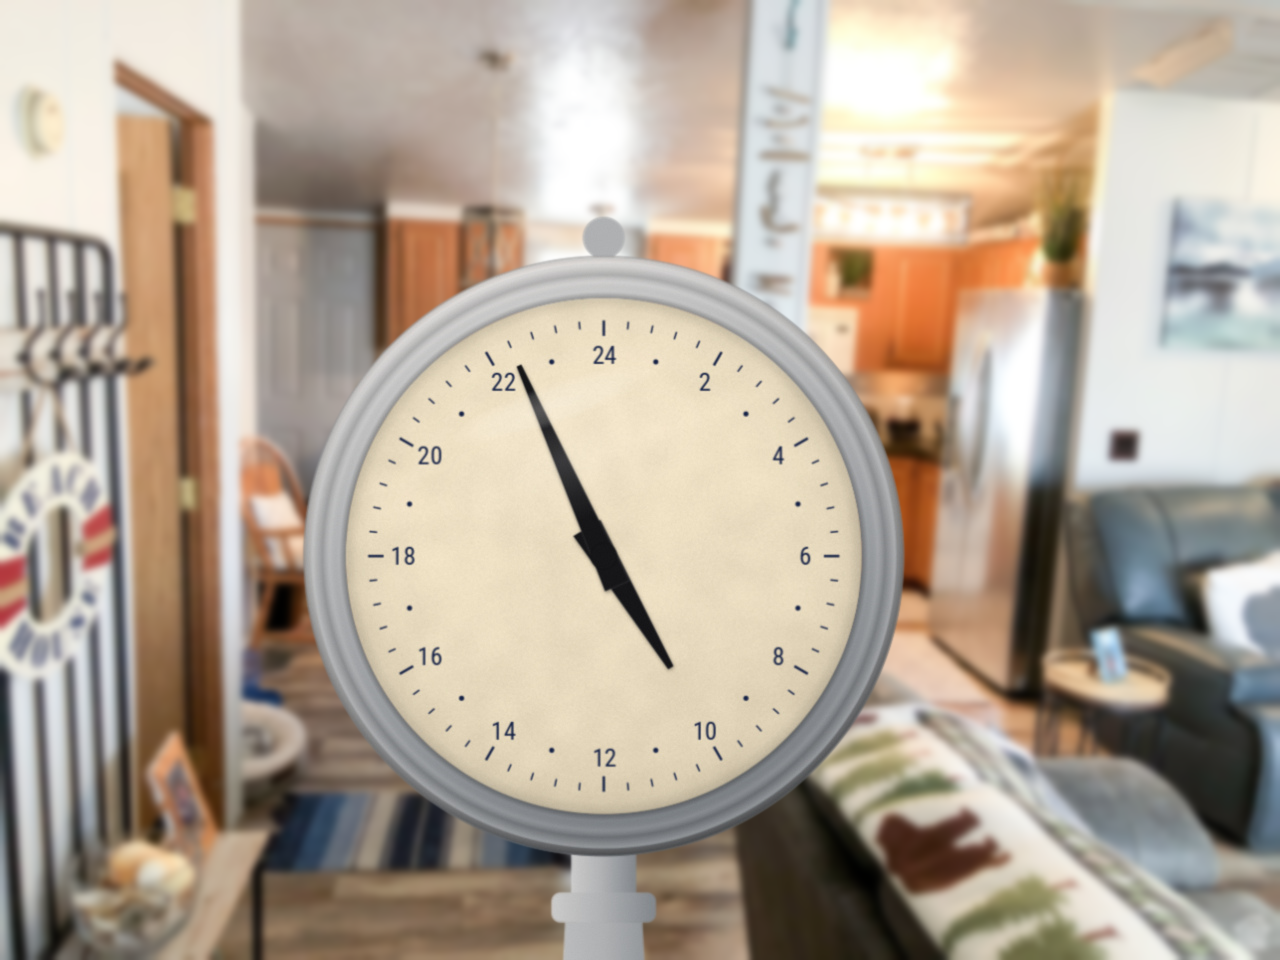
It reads 9h56
